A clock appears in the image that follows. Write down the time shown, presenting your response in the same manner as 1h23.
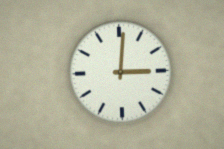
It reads 3h01
